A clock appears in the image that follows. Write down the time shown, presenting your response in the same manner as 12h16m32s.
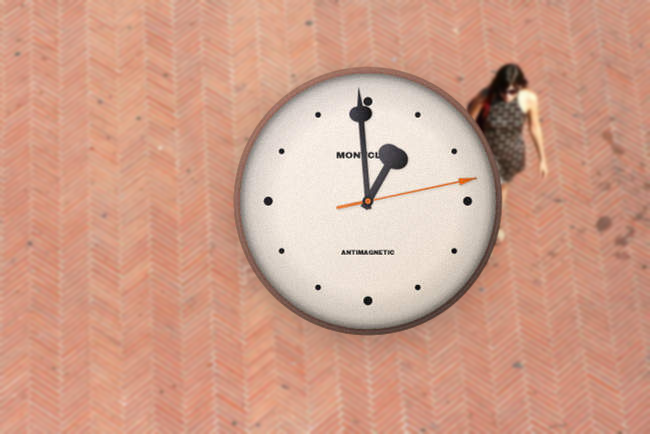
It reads 12h59m13s
